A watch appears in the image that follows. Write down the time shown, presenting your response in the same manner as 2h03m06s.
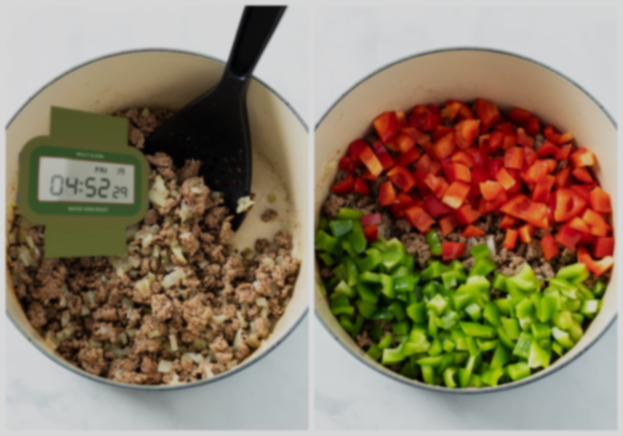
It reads 4h52m29s
